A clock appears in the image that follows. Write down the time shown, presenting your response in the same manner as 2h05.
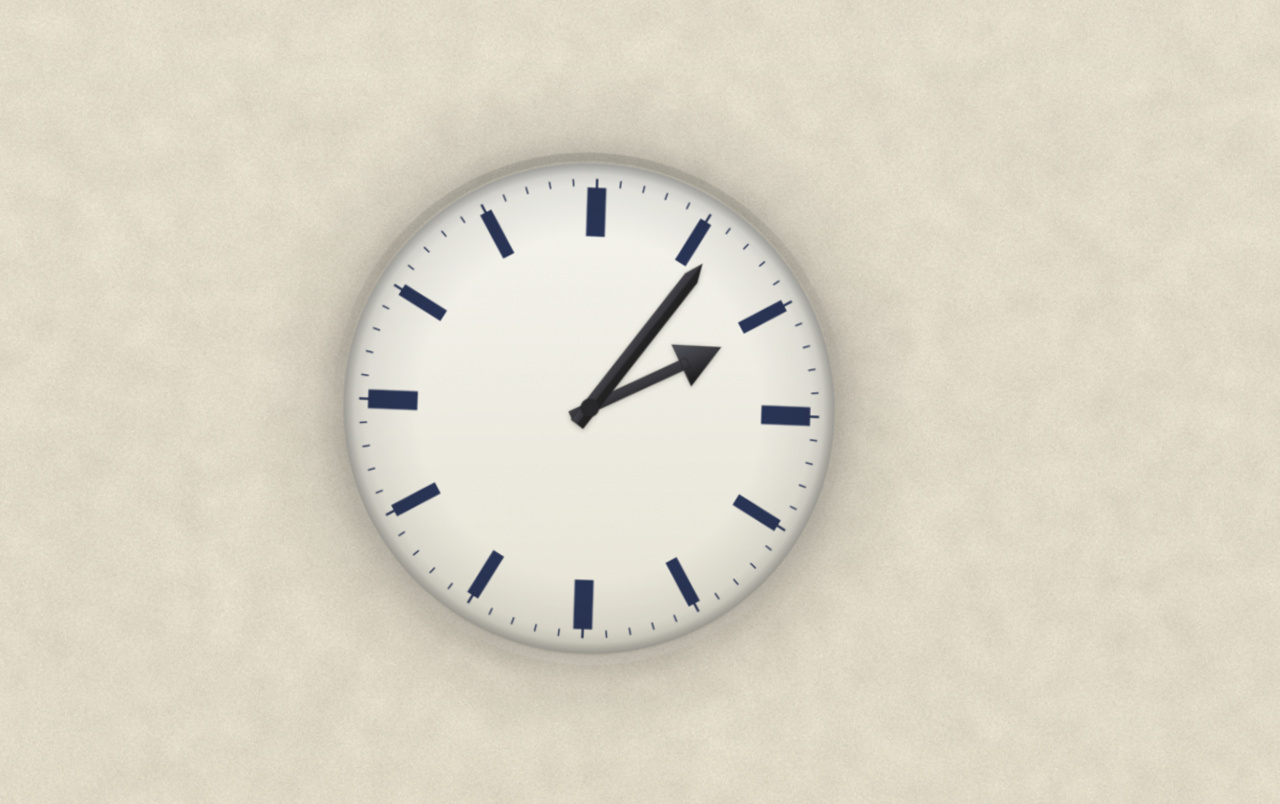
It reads 2h06
